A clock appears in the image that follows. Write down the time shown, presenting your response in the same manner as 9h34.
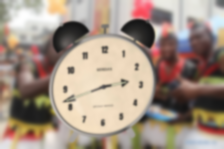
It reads 2h42
